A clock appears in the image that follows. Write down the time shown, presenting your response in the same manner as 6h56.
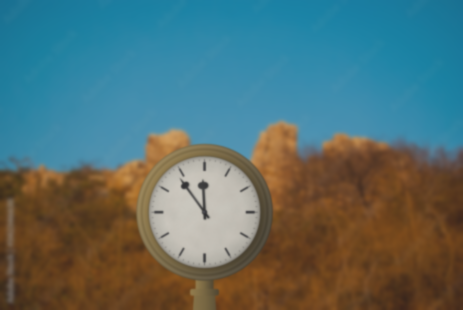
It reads 11h54
